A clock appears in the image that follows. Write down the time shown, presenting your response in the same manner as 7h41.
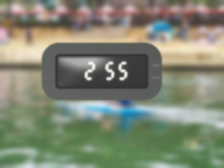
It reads 2h55
